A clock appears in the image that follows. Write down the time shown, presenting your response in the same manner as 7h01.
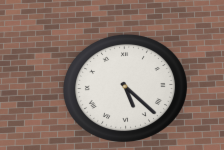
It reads 5h23
